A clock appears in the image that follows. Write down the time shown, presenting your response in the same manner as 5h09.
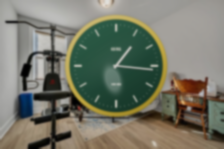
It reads 1h16
